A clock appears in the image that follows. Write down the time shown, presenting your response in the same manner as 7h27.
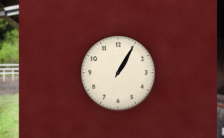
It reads 1h05
